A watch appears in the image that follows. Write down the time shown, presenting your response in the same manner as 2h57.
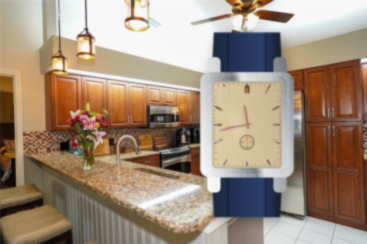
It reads 11h43
